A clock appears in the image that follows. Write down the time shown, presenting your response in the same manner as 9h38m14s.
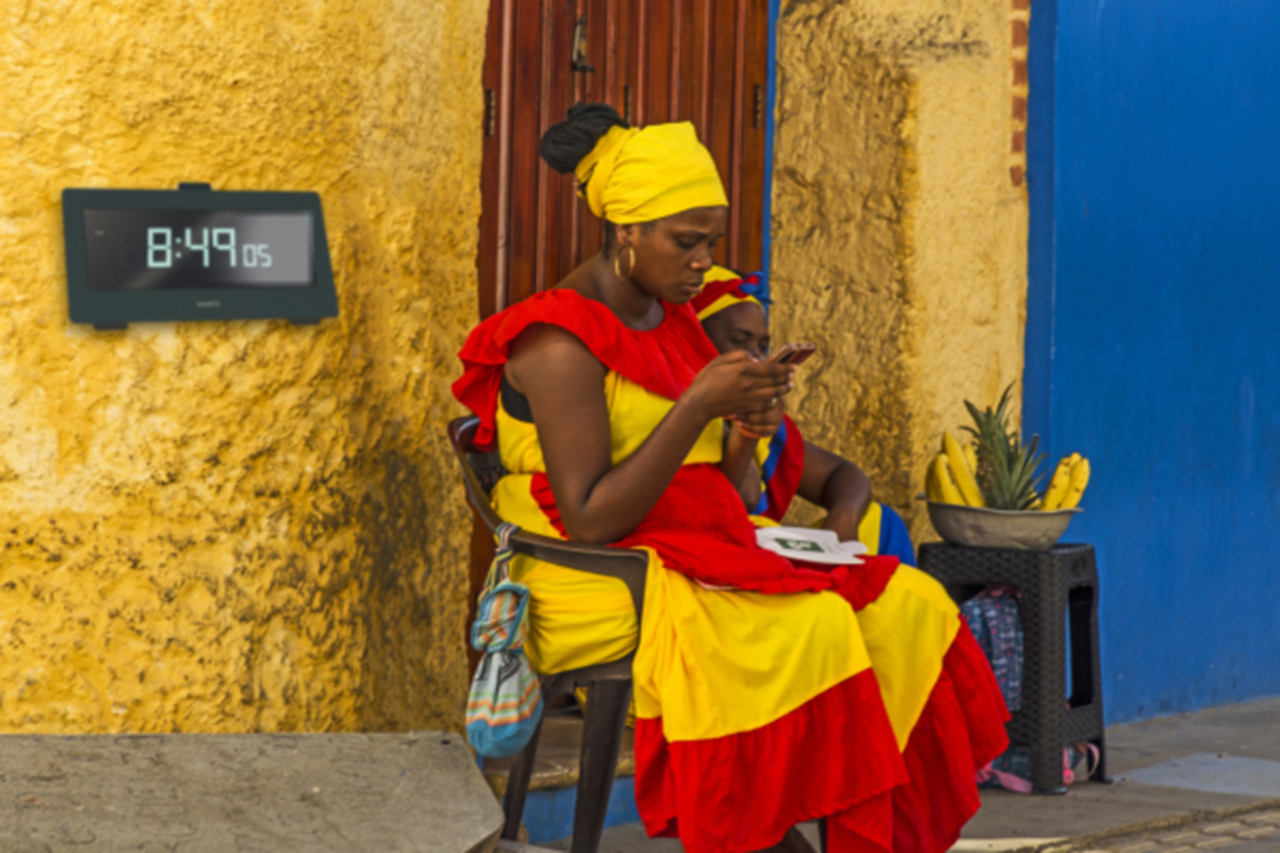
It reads 8h49m05s
